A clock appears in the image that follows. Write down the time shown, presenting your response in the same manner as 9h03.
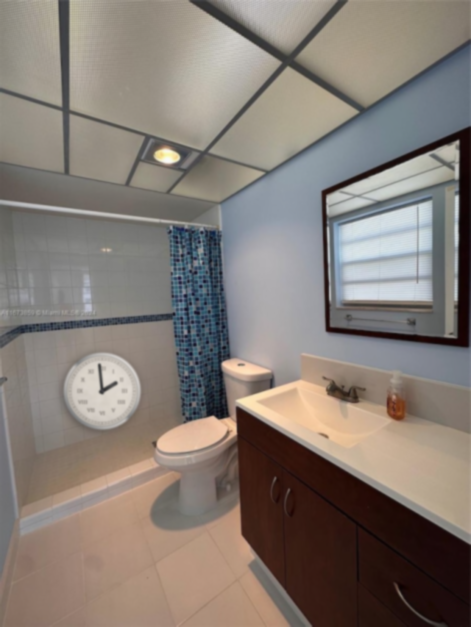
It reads 1h59
